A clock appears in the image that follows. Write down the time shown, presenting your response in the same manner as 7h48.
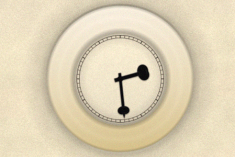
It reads 2h29
